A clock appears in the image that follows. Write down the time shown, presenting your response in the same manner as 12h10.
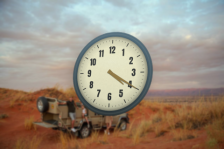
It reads 4h20
